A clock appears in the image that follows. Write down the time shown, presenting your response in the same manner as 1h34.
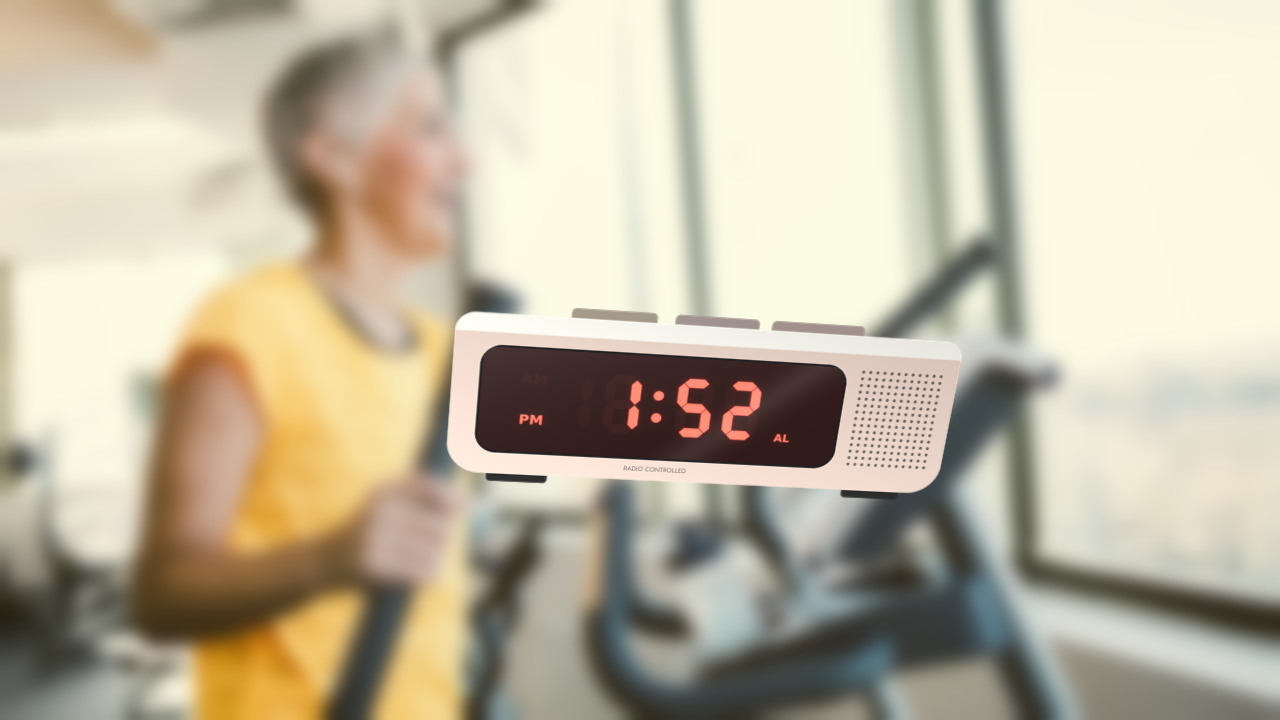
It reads 1h52
